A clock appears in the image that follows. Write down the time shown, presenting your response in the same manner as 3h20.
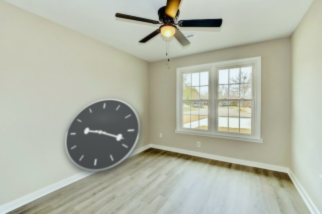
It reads 9h18
